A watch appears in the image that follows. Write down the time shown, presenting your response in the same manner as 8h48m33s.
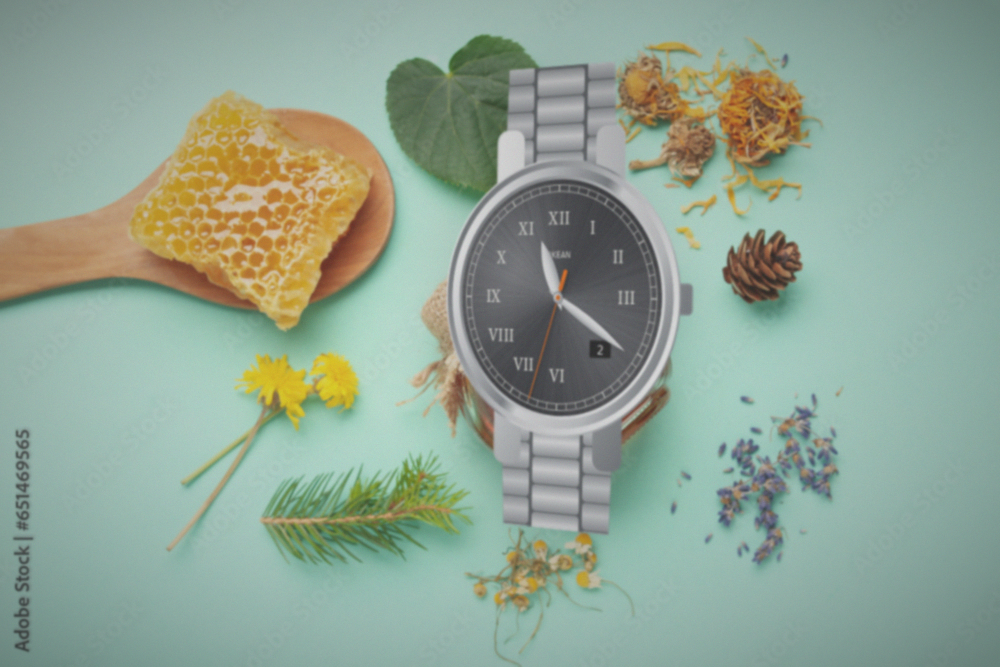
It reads 11h20m33s
